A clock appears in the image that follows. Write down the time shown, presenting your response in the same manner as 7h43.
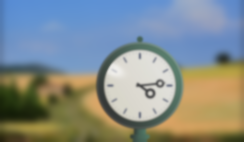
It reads 4h14
